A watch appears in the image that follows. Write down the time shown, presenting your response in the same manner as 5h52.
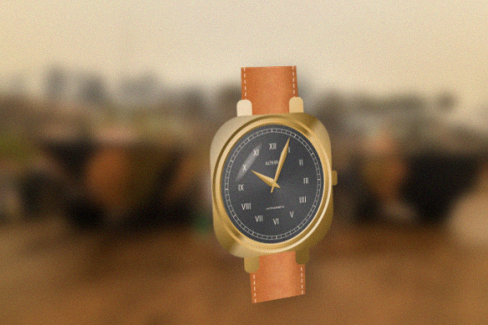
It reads 10h04
